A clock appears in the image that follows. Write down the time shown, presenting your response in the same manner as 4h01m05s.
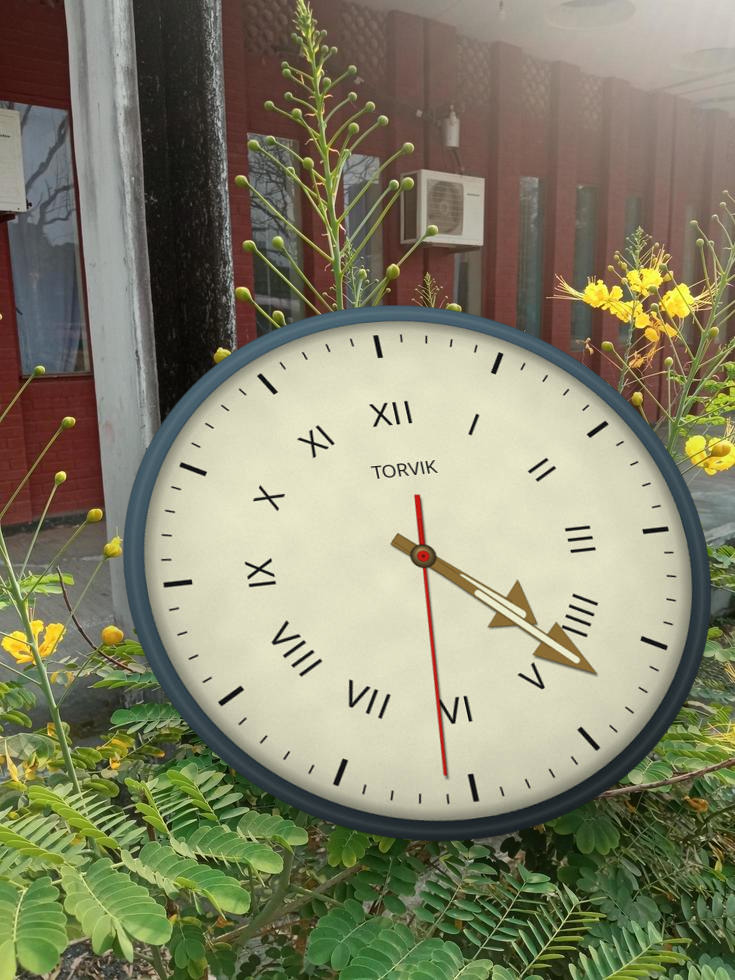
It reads 4h22m31s
